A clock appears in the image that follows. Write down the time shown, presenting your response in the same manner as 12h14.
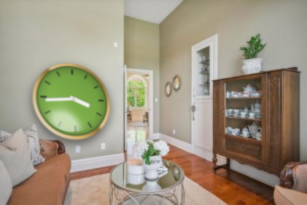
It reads 3h44
